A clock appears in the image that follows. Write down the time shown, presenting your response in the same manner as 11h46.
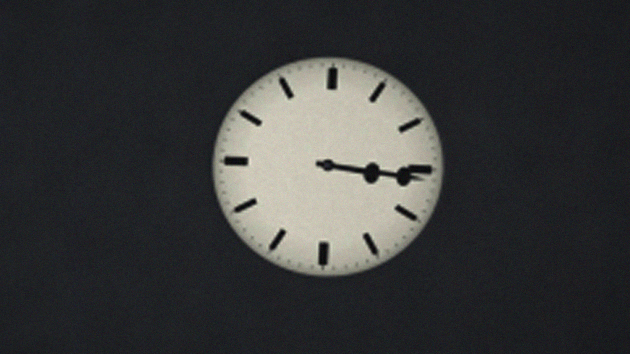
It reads 3h16
